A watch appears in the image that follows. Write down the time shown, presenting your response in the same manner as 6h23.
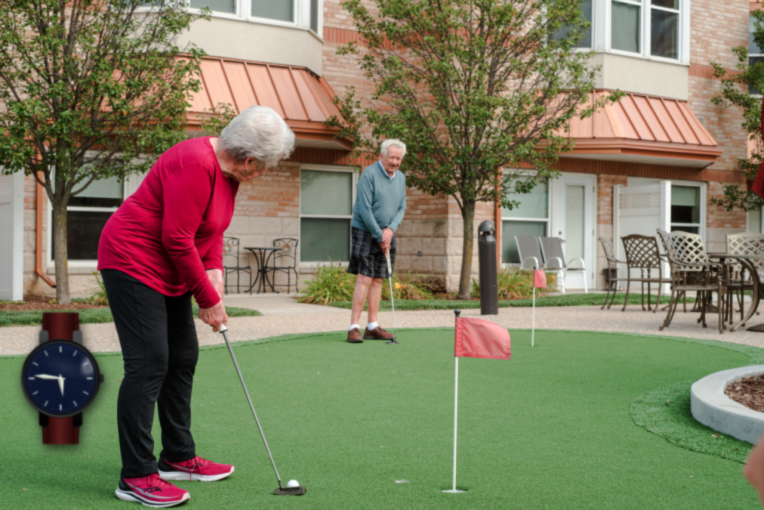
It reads 5h46
